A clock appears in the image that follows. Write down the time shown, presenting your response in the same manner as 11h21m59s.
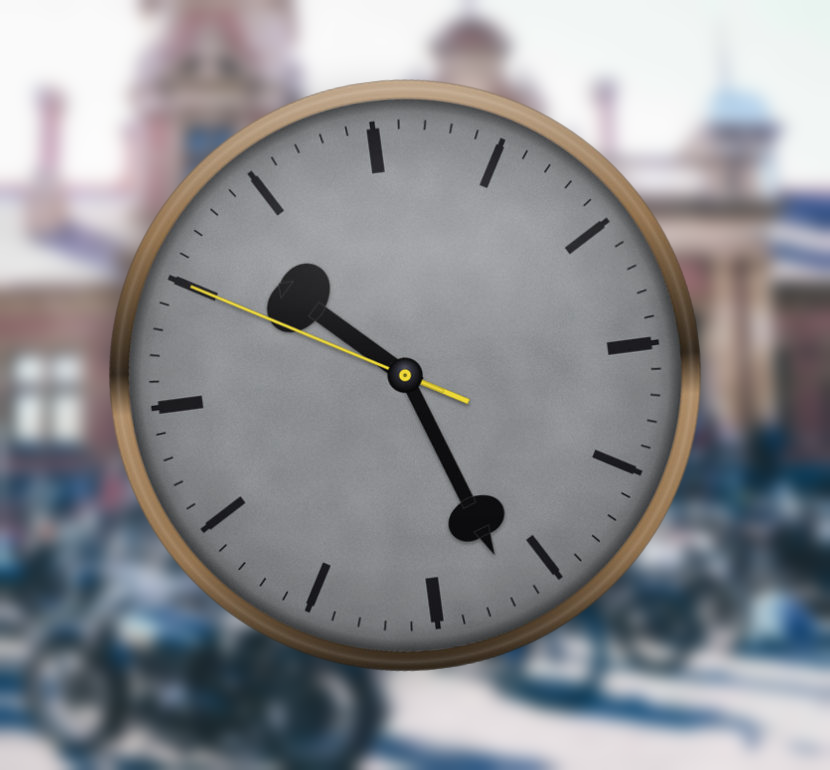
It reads 10h26m50s
